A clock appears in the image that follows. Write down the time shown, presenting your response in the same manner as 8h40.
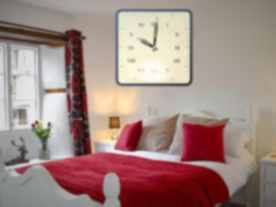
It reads 10h01
